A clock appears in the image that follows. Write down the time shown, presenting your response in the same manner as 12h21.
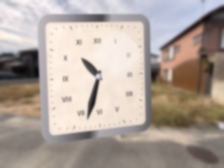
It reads 10h33
